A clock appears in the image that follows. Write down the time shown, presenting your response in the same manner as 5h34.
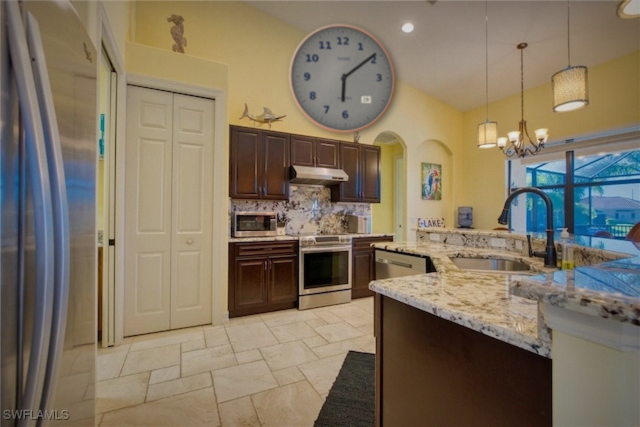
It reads 6h09
